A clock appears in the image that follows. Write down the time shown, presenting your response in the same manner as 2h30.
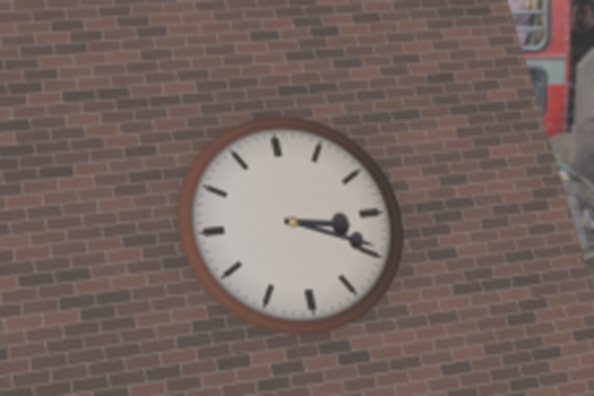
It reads 3h19
